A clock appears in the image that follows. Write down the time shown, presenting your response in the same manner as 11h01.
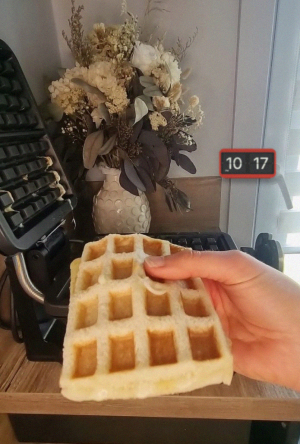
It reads 10h17
